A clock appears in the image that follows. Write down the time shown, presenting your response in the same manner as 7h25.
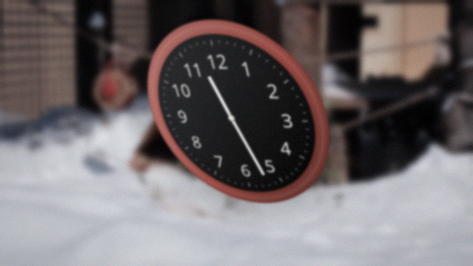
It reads 11h27
